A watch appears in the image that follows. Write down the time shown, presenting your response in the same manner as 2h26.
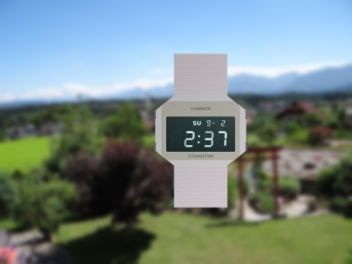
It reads 2h37
